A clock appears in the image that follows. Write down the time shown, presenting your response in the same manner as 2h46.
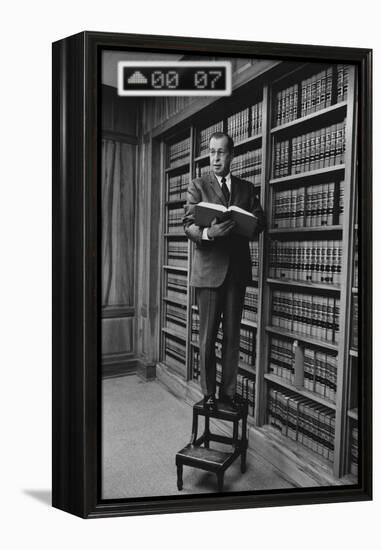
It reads 0h07
